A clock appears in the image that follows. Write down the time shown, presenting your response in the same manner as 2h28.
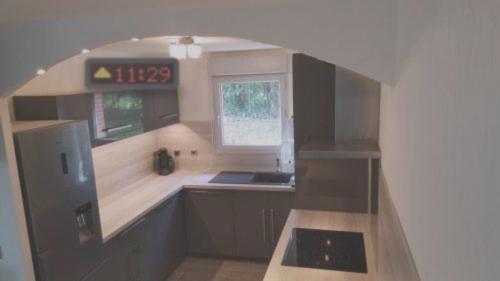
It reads 11h29
